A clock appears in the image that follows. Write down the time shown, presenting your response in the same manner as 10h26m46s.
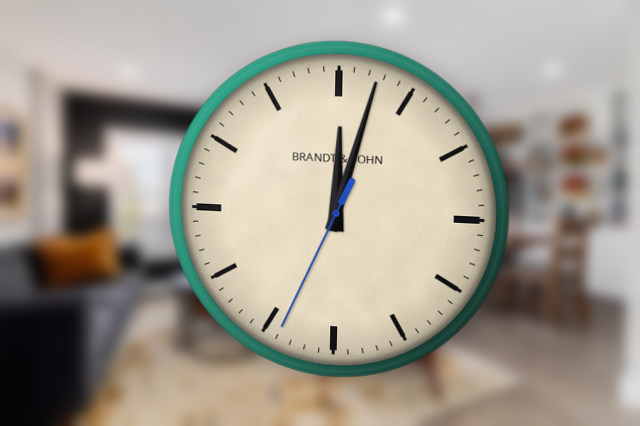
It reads 12h02m34s
